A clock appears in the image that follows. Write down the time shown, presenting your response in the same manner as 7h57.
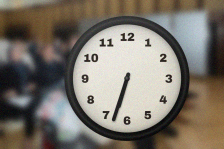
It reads 6h33
